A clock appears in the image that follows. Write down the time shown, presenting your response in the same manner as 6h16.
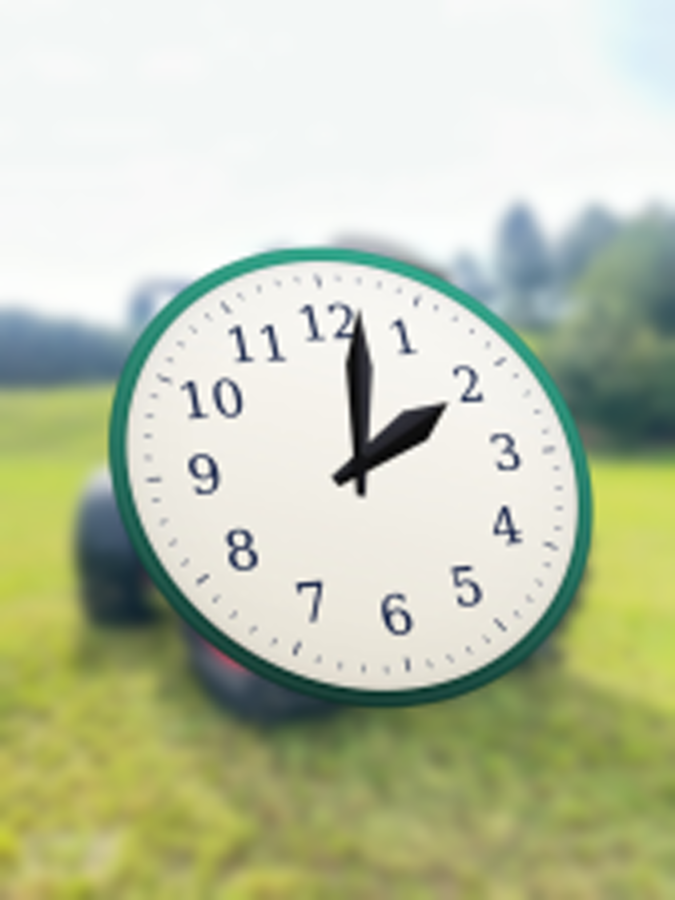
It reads 2h02
